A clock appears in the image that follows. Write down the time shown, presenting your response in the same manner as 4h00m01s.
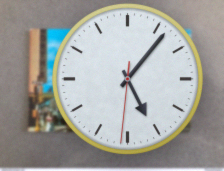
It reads 5h06m31s
